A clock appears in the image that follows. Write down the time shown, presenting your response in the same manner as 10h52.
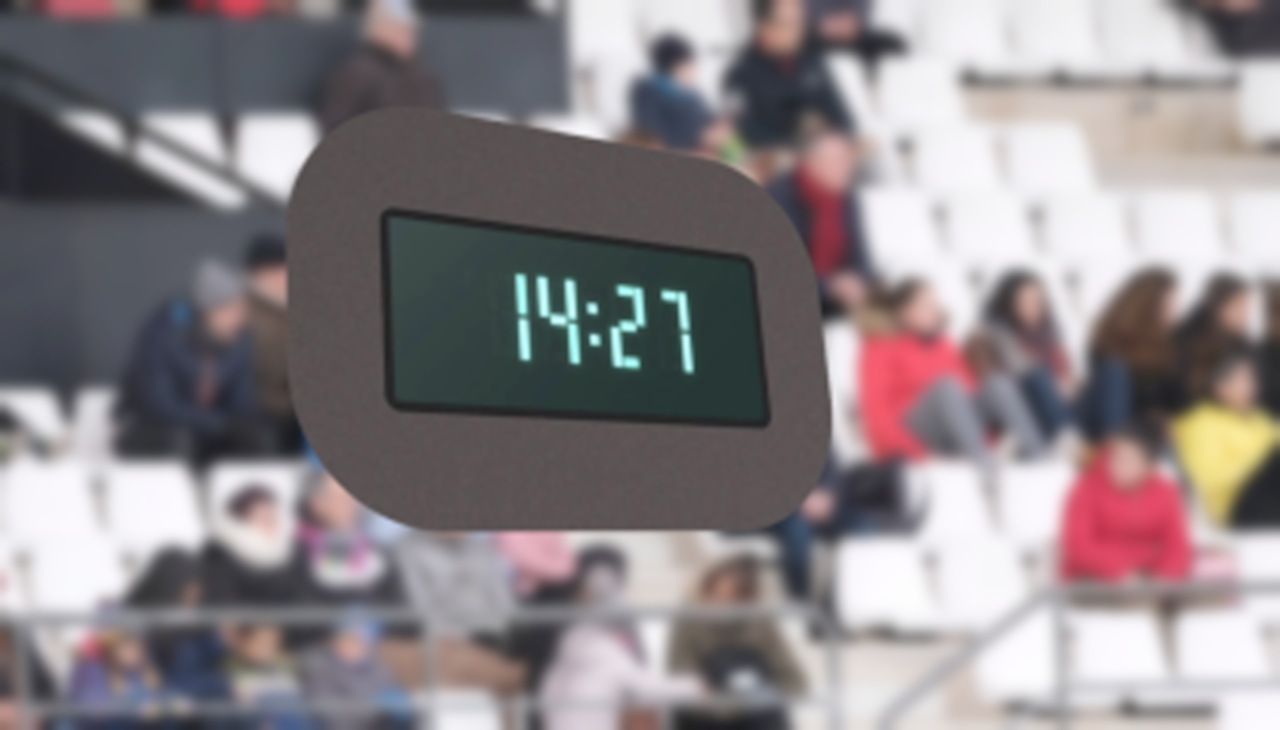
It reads 14h27
